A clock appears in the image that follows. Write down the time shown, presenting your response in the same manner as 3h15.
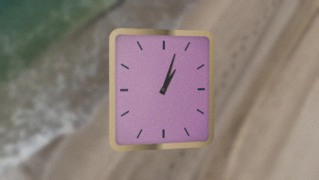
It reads 1h03
